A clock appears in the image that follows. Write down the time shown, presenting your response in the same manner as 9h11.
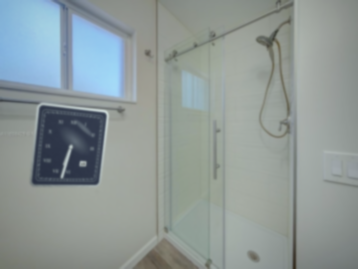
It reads 6h32
